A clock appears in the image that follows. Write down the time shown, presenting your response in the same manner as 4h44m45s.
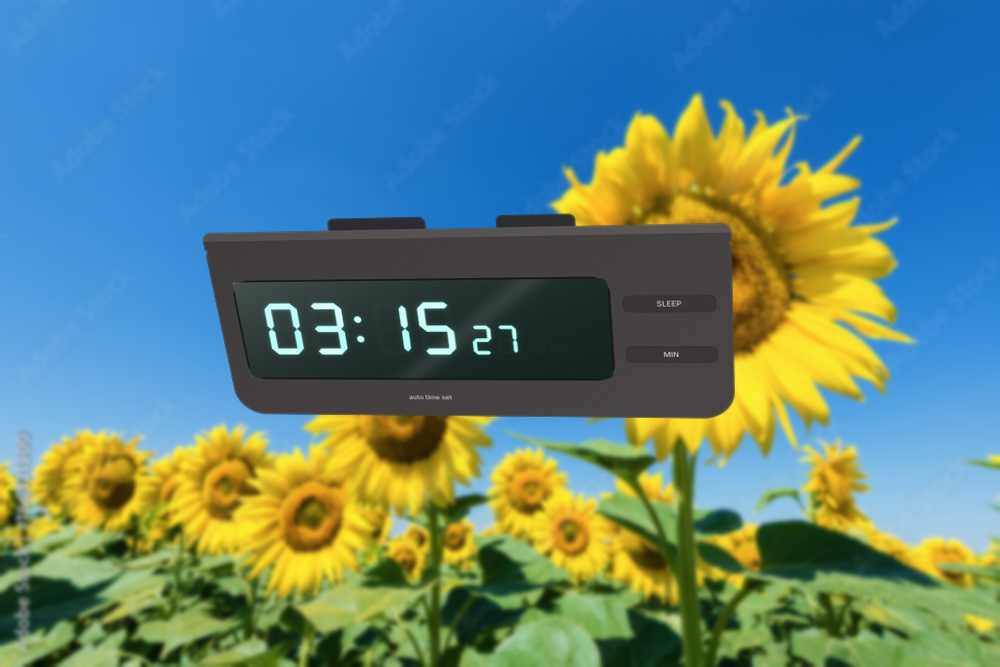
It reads 3h15m27s
